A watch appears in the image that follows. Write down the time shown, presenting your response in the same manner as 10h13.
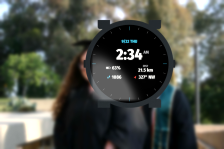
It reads 2h34
